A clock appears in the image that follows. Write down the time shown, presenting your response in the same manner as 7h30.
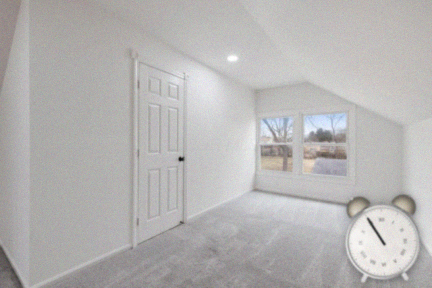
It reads 10h55
